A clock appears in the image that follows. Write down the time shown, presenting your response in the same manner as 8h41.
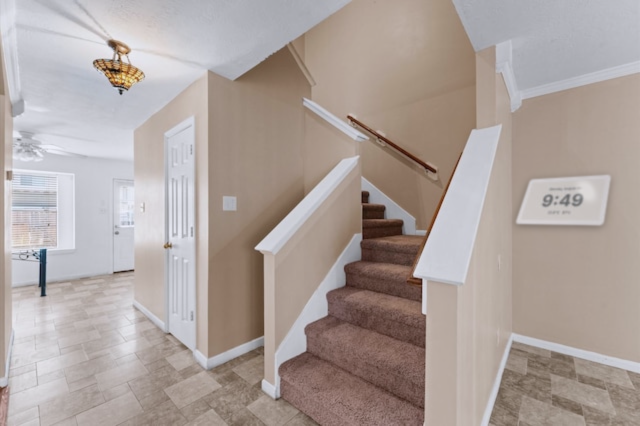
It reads 9h49
